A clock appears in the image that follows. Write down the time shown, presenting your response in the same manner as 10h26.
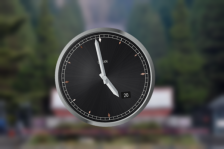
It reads 4h59
